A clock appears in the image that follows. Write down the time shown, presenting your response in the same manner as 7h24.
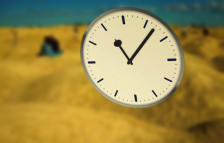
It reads 11h07
